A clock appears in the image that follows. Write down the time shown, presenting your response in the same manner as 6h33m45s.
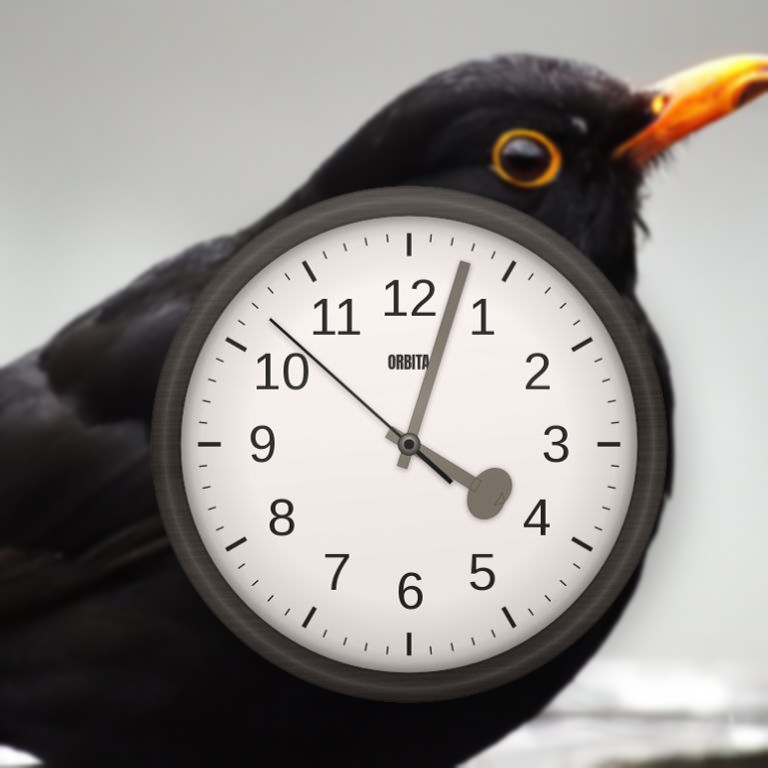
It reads 4h02m52s
